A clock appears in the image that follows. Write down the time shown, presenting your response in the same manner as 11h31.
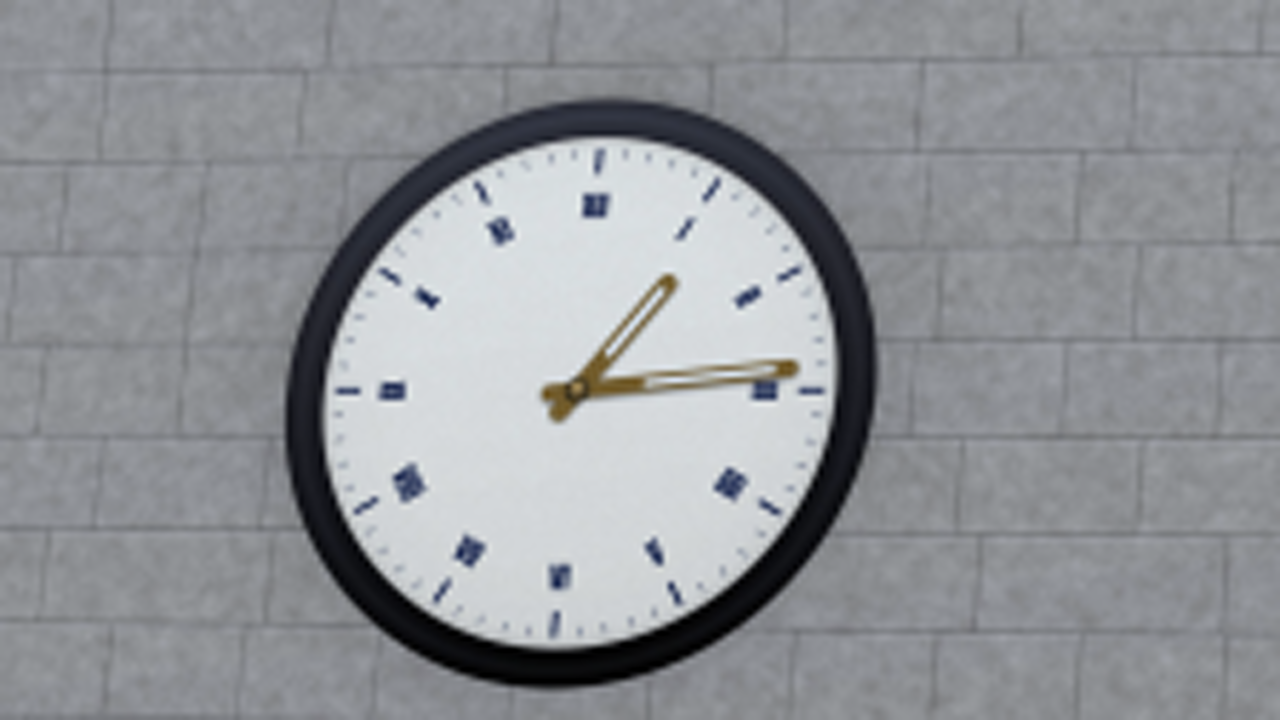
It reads 1h14
